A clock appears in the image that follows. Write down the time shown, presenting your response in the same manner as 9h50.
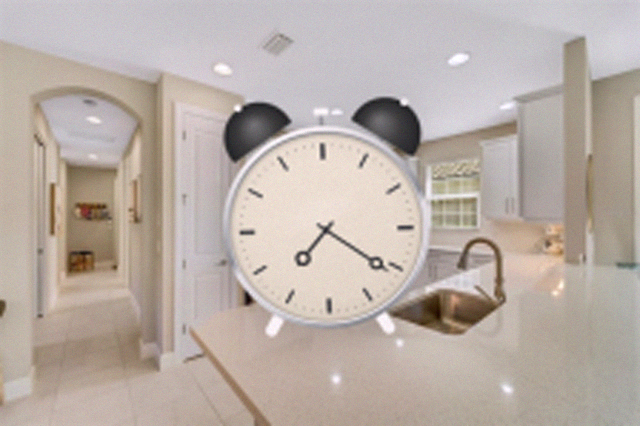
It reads 7h21
